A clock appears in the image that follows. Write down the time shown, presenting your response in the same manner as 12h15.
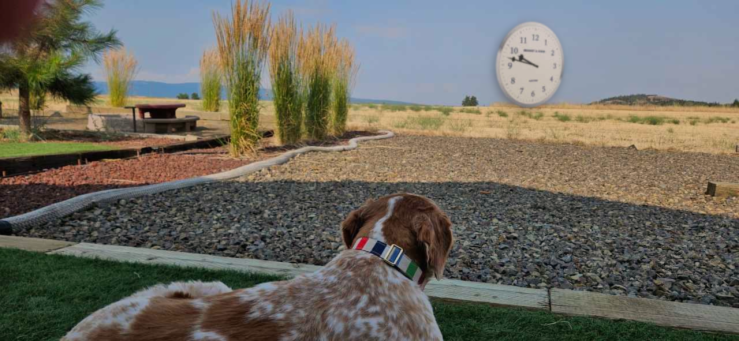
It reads 9h47
